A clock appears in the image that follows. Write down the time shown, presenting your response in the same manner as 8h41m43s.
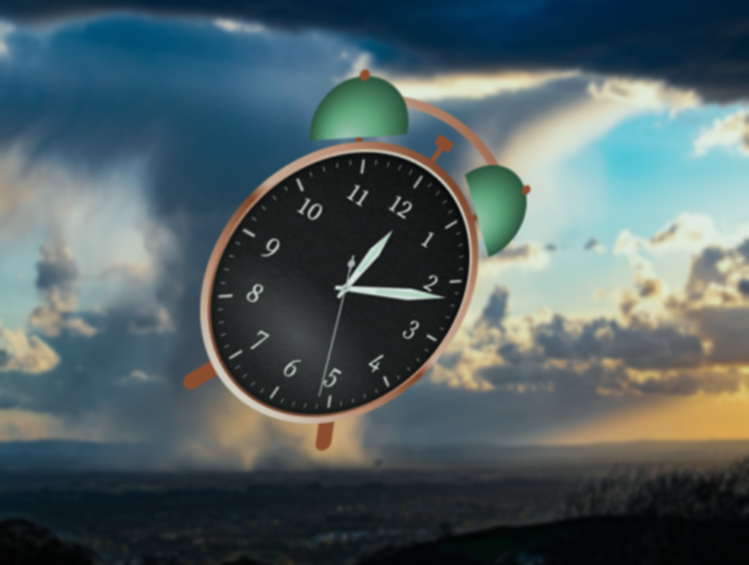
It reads 12h11m26s
